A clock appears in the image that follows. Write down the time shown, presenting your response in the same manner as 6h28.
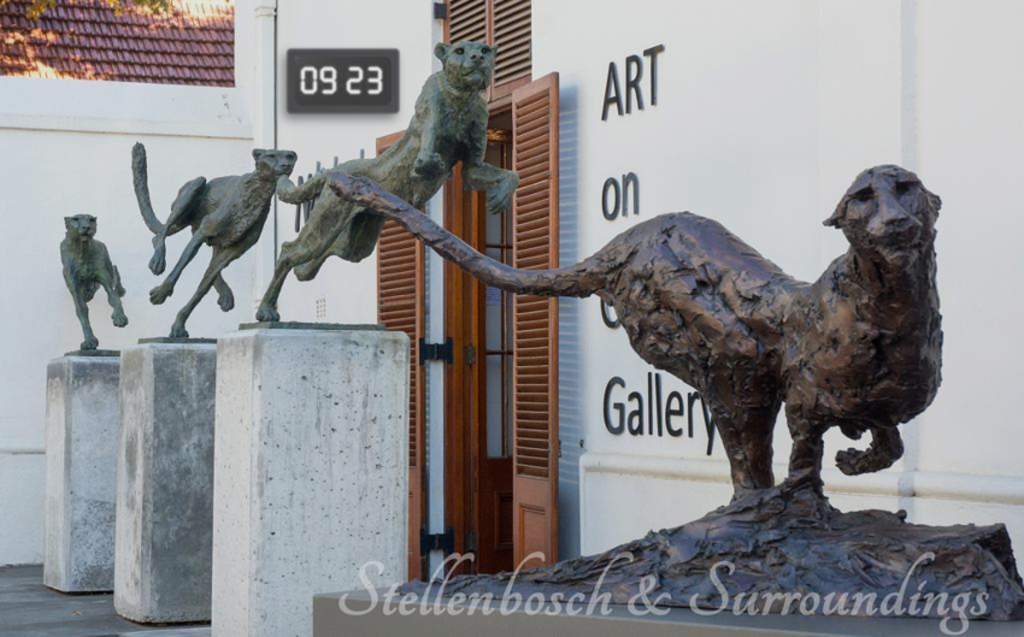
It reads 9h23
